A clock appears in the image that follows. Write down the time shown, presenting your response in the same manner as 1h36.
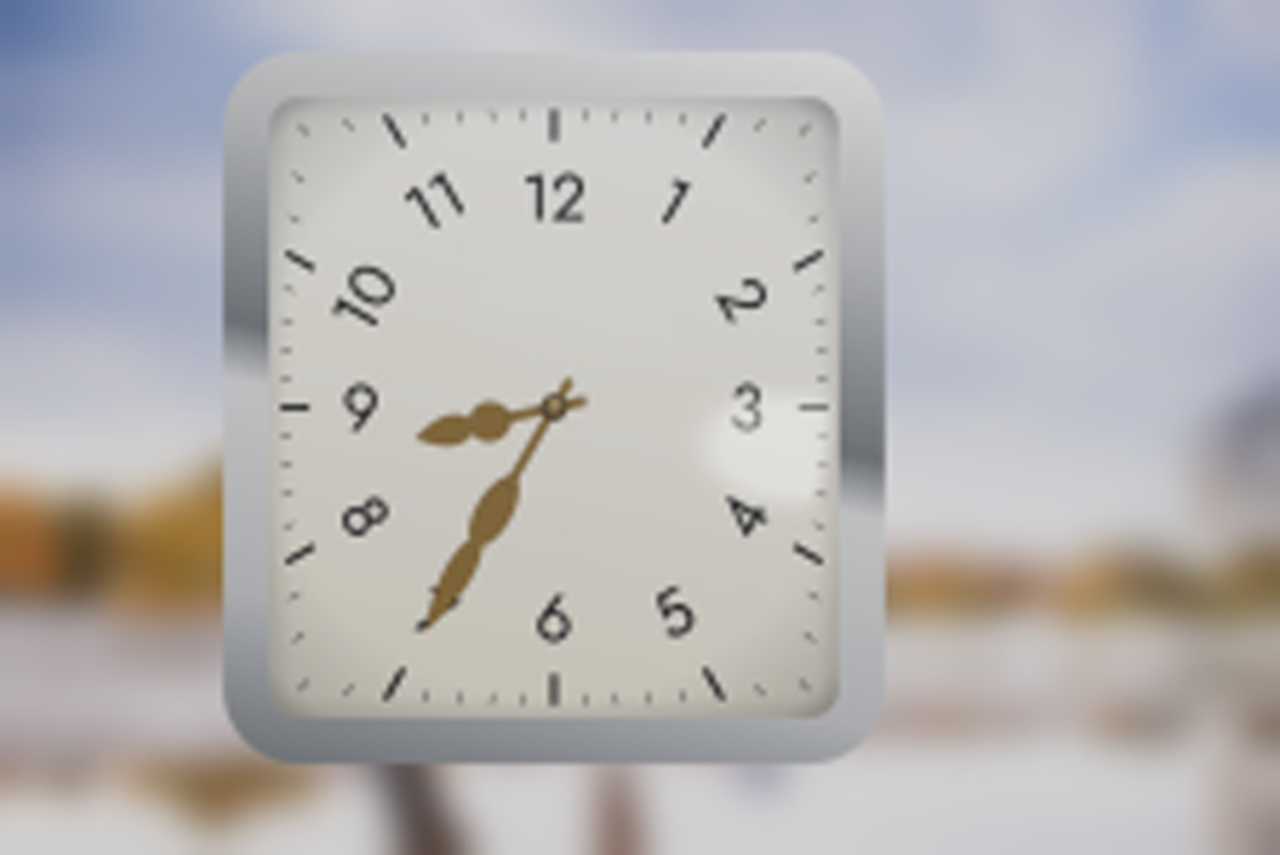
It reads 8h35
